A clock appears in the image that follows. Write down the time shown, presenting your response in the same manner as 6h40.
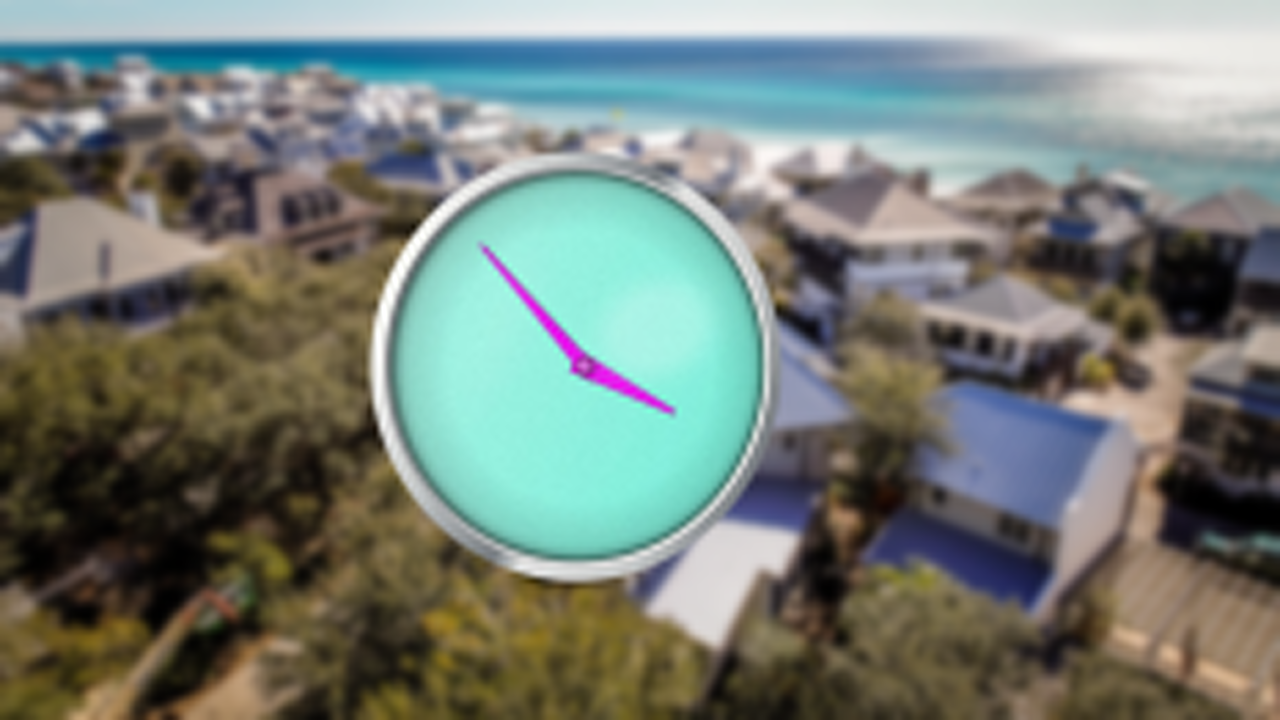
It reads 3h53
